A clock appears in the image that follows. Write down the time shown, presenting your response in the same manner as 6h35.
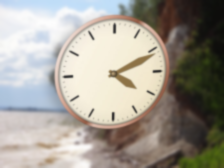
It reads 4h11
